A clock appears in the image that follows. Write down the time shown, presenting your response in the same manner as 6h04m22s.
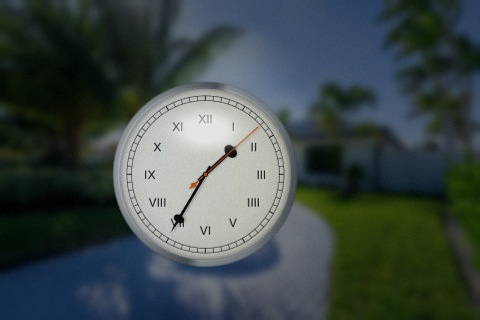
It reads 1h35m08s
